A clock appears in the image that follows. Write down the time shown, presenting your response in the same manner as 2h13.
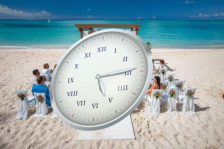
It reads 5h14
